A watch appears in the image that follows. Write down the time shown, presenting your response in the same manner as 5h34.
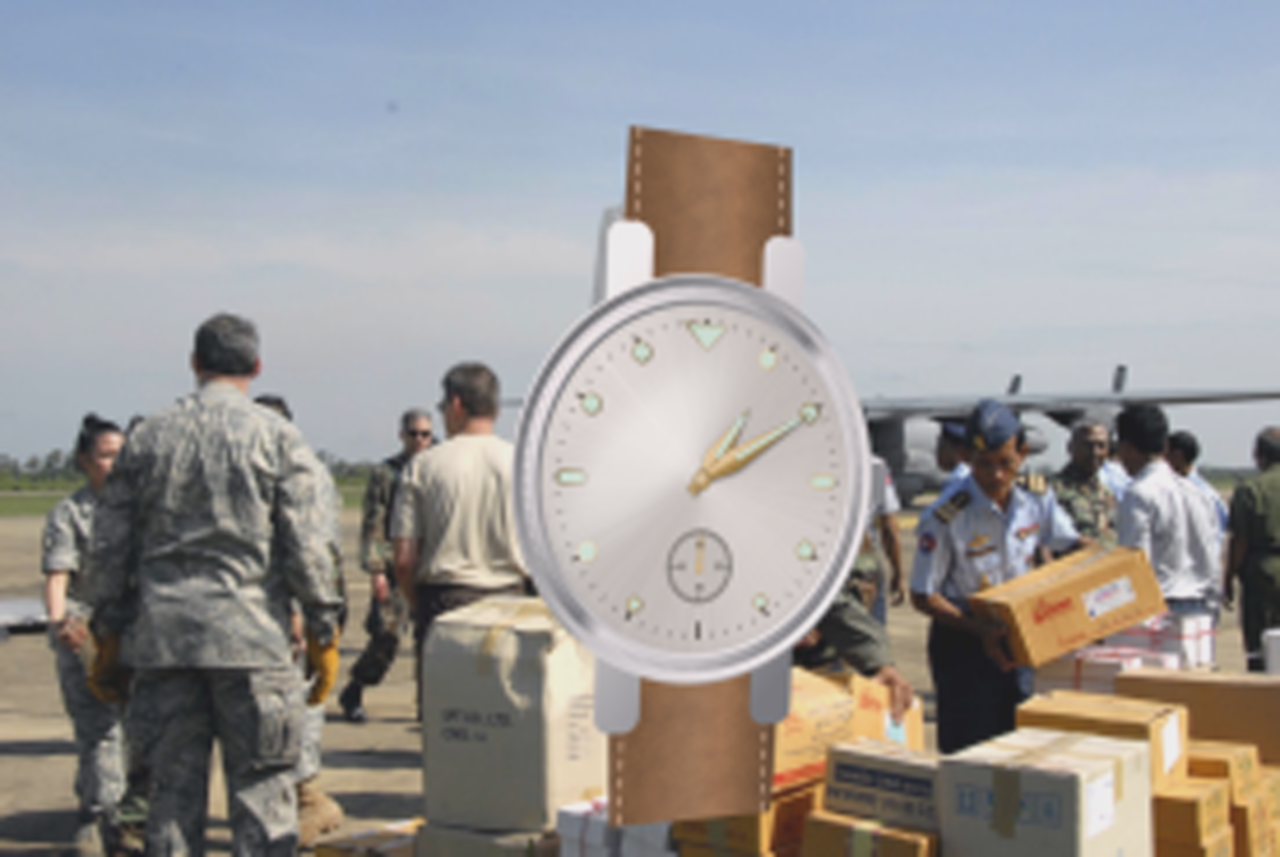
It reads 1h10
